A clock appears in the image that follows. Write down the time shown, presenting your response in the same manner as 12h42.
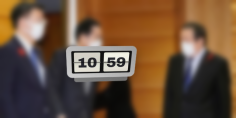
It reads 10h59
